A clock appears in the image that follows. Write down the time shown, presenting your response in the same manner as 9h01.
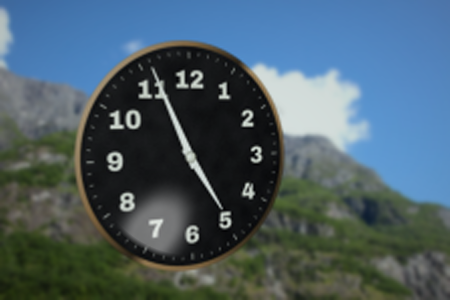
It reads 4h56
